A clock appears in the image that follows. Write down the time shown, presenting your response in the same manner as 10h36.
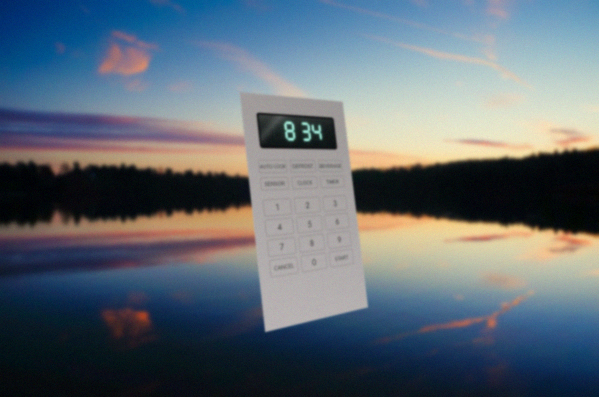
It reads 8h34
